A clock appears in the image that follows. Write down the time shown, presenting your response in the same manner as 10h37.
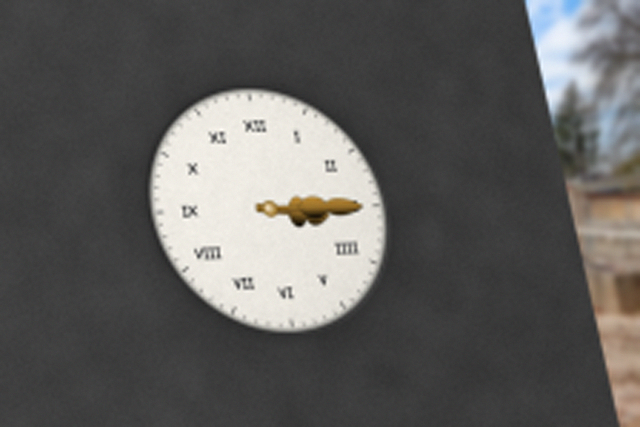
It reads 3h15
